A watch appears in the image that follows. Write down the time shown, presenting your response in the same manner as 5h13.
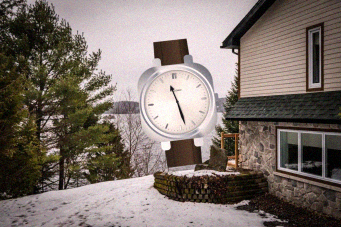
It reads 11h28
